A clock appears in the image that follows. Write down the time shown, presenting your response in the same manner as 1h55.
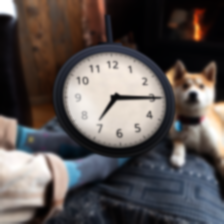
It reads 7h15
